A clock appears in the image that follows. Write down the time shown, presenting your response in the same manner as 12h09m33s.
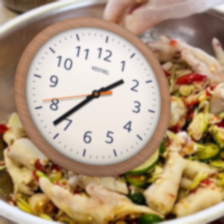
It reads 1h36m41s
